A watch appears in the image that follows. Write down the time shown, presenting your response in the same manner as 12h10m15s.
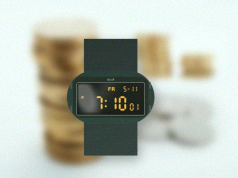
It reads 7h10m01s
